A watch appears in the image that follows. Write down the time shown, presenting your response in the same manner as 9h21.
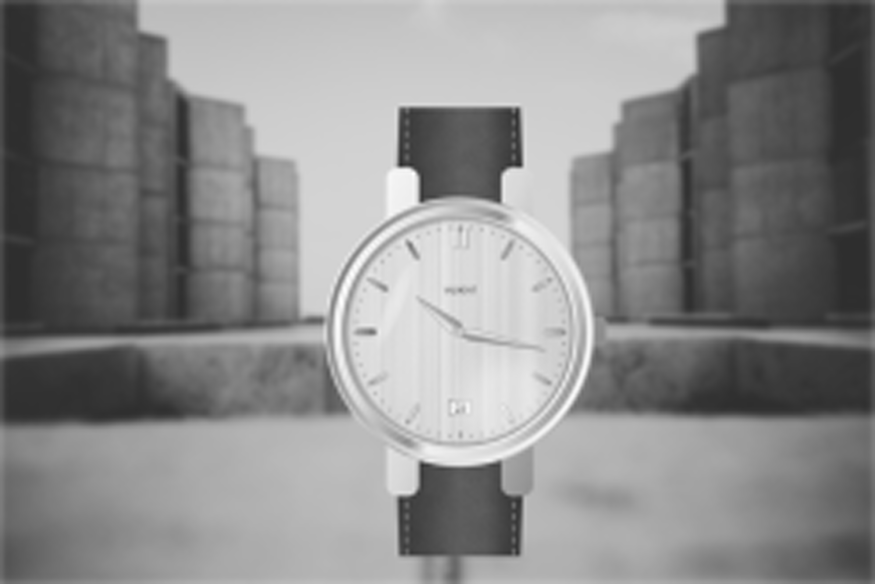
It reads 10h17
